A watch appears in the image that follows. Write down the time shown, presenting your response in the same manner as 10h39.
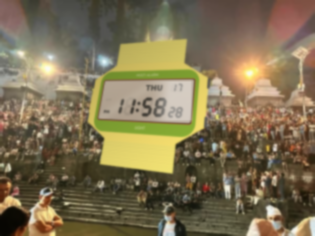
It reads 11h58
